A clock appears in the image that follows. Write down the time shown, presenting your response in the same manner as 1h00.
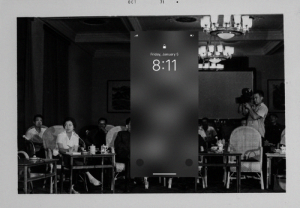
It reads 8h11
